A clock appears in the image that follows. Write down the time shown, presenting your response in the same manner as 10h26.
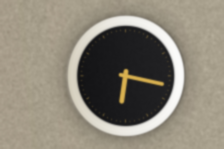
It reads 6h17
